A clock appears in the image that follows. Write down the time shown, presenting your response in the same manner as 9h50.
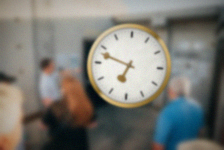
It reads 6h48
